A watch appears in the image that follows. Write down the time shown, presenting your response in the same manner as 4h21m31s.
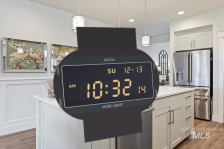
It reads 10h32m14s
